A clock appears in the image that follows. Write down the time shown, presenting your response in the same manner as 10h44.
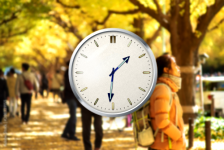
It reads 1h31
